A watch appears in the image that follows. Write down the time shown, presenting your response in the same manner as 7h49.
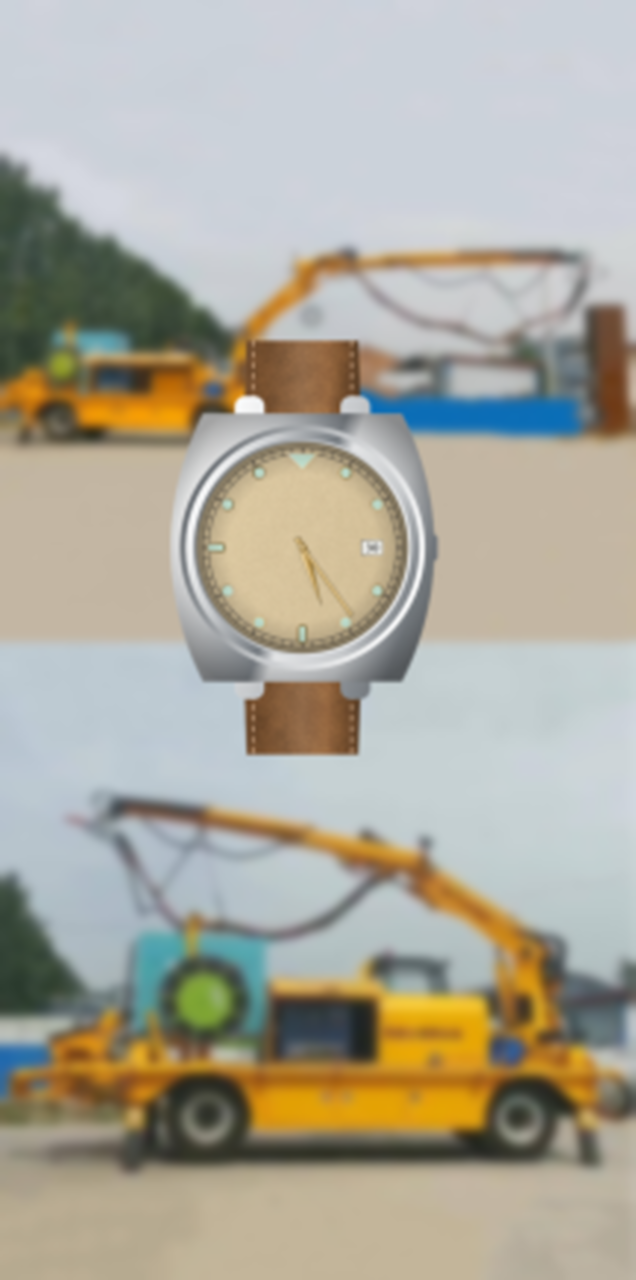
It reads 5h24
